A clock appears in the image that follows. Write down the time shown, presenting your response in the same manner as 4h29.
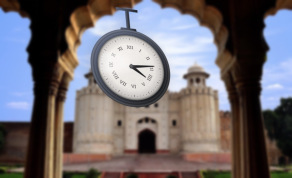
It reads 4h14
